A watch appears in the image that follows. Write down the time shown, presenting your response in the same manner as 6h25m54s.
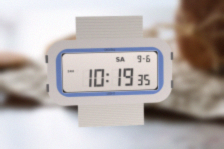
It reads 10h19m35s
